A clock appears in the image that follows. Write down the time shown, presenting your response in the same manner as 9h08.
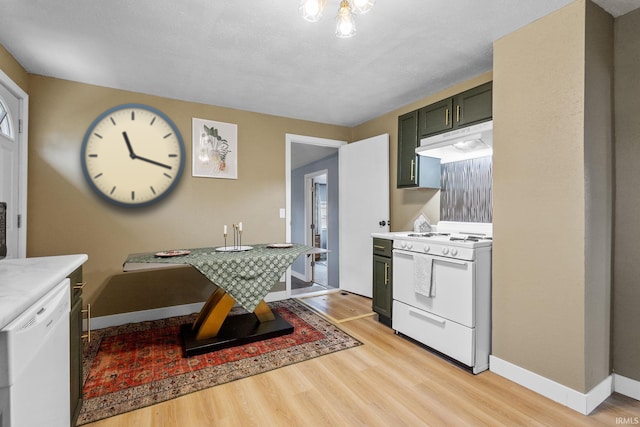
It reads 11h18
